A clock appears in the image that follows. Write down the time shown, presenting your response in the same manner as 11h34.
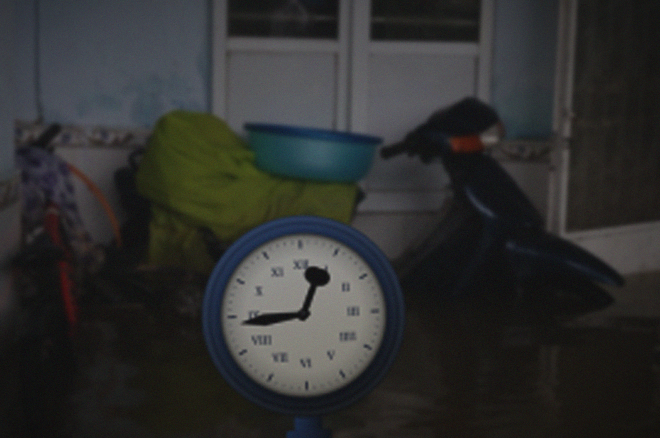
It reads 12h44
